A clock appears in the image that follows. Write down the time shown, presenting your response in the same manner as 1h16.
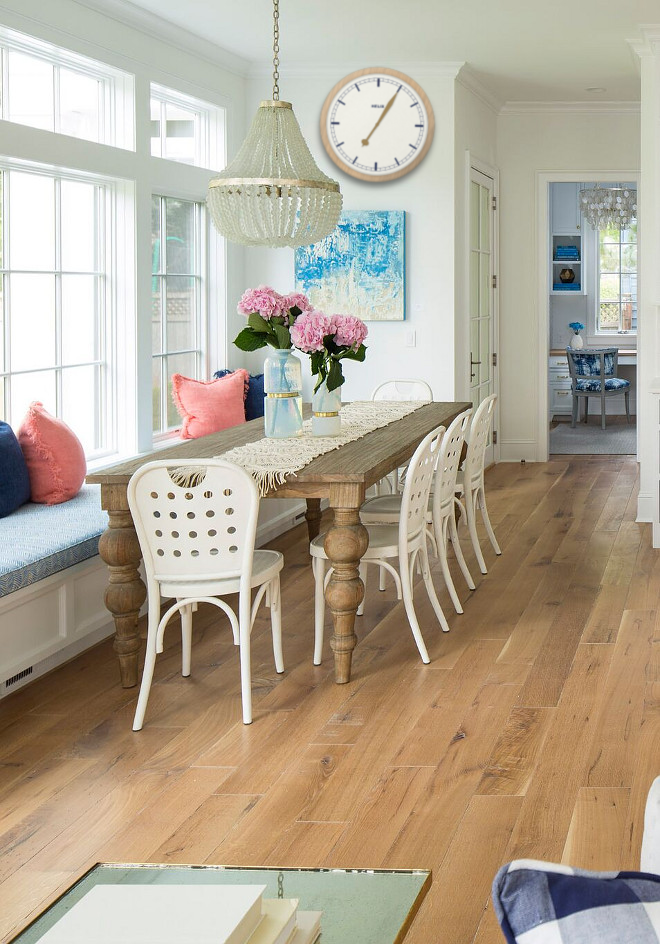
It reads 7h05
